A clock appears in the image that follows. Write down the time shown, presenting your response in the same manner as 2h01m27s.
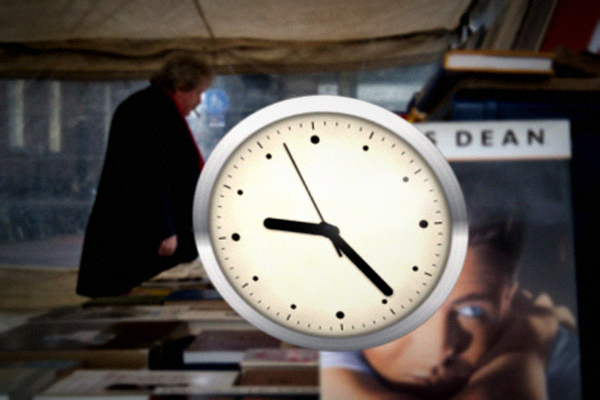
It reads 9h23m57s
